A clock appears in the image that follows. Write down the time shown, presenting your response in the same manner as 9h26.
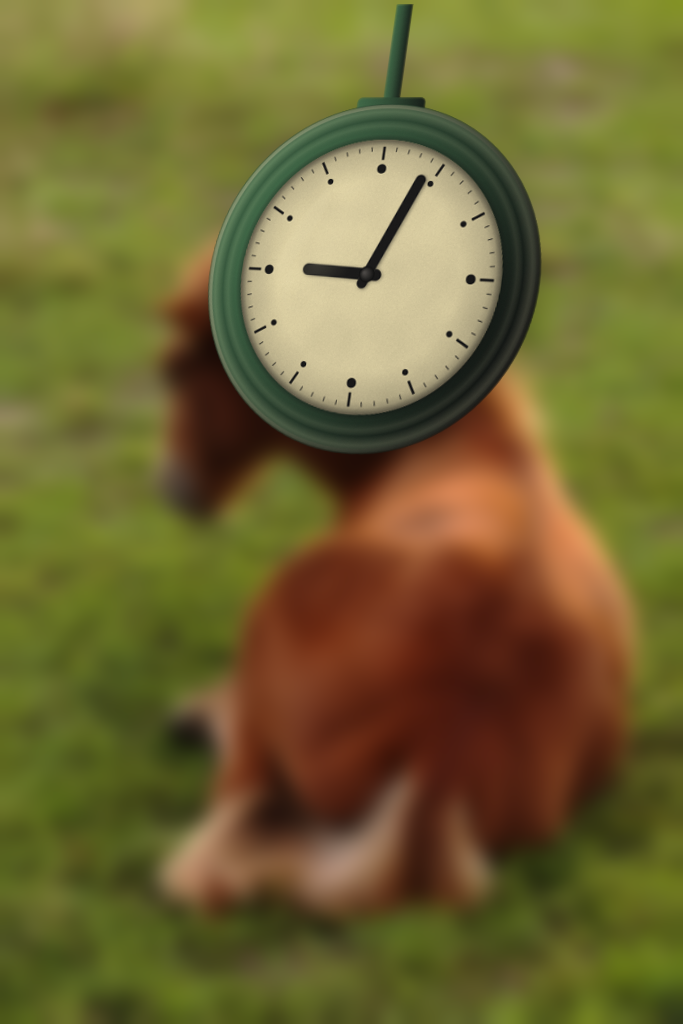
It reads 9h04
